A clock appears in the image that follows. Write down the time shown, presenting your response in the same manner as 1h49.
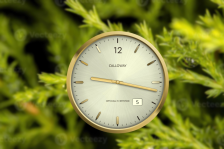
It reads 9h17
